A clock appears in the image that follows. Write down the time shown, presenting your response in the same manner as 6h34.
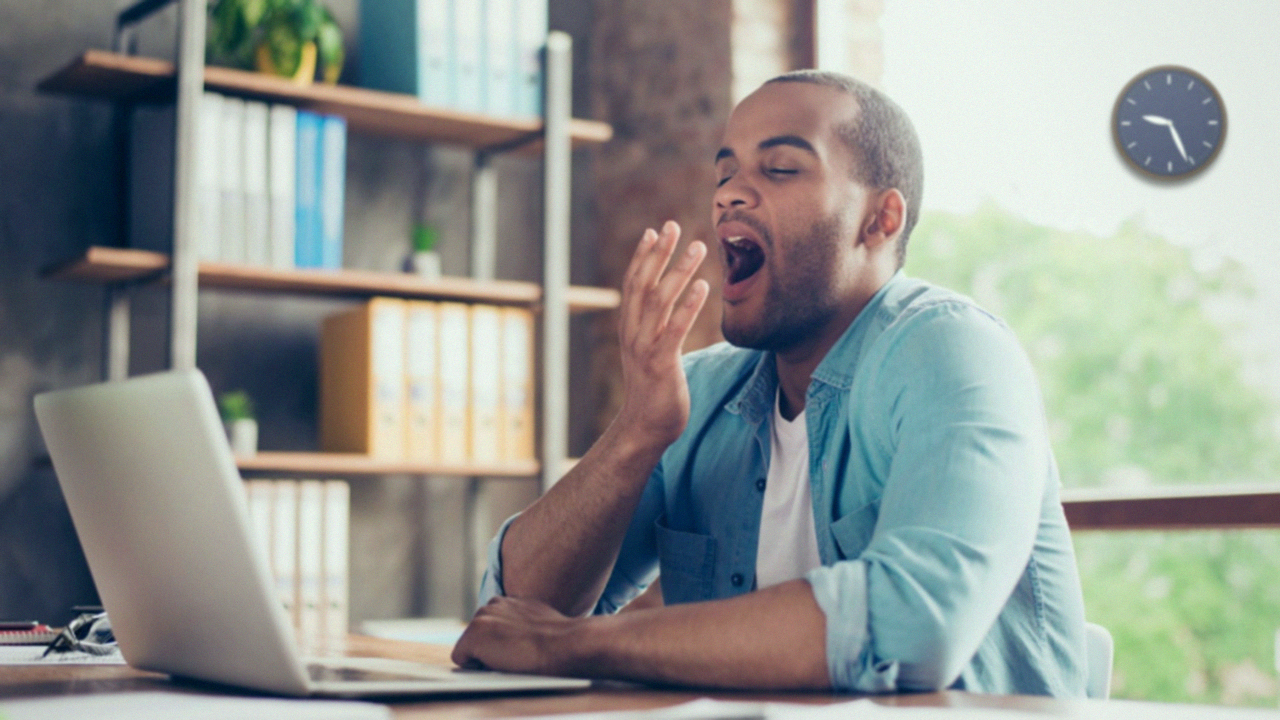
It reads 9h26
